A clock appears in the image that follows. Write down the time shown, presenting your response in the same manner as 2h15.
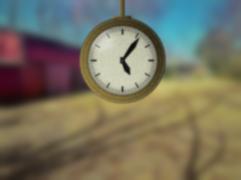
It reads 5h06
